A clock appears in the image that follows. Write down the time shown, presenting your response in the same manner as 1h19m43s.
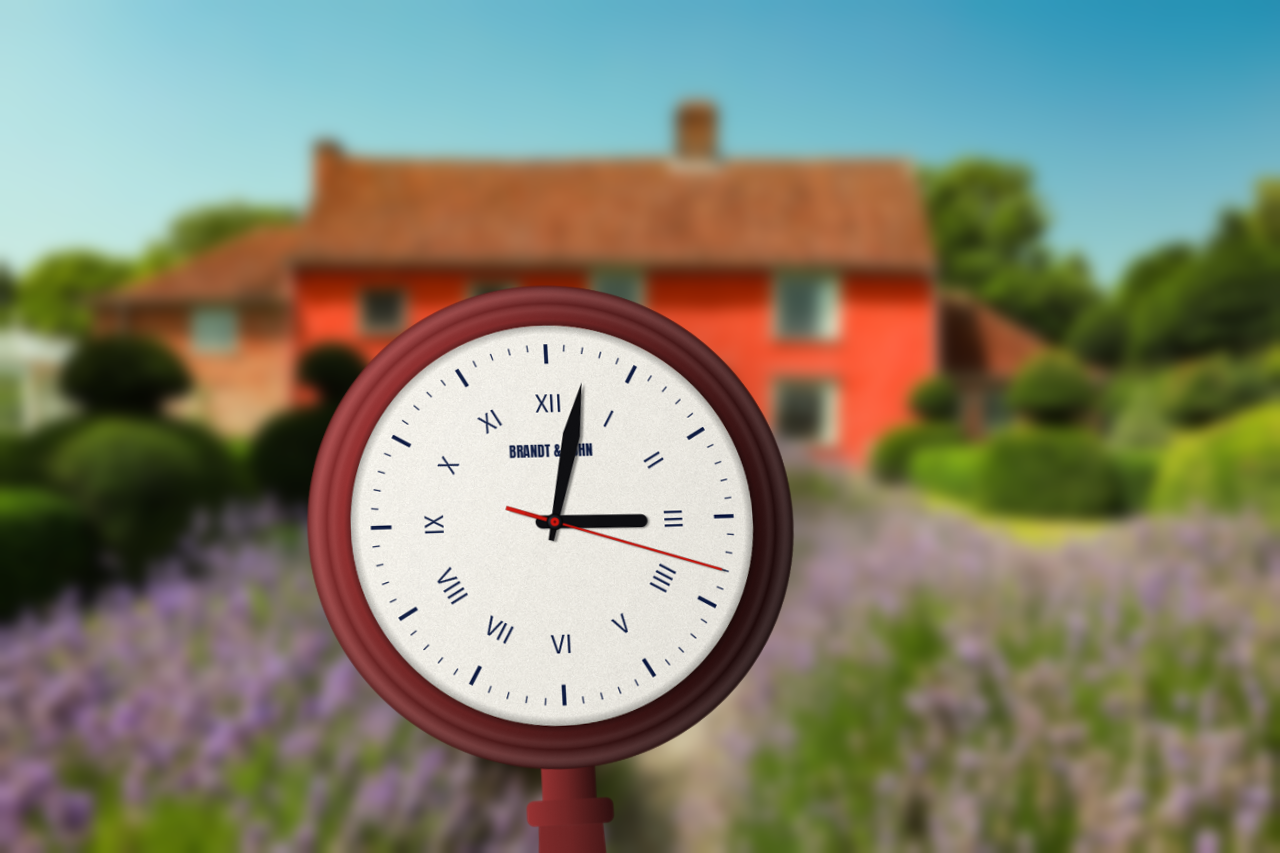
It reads 3h02m18s
